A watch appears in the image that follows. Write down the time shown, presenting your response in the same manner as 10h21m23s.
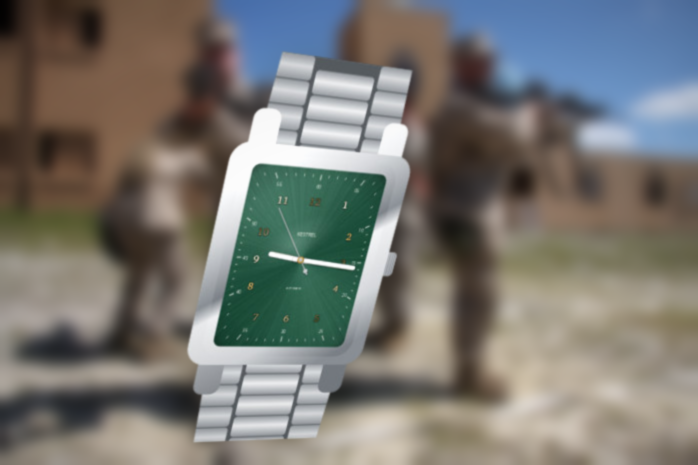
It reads 9h15m54s
